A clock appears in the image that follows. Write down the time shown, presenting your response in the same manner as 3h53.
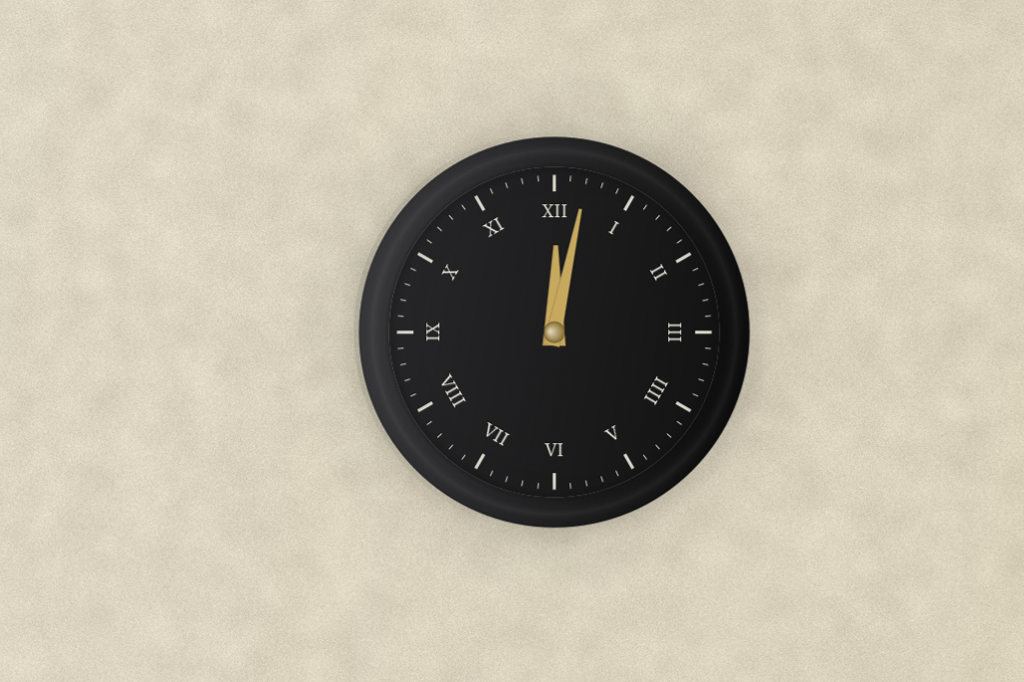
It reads 12h02
